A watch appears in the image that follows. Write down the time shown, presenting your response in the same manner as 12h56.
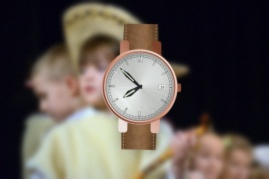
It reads 7h52
